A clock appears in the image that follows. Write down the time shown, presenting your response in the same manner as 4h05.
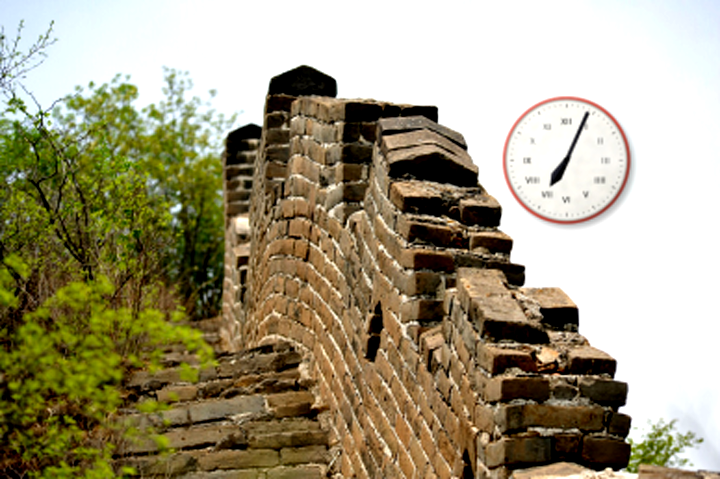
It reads 7h04
